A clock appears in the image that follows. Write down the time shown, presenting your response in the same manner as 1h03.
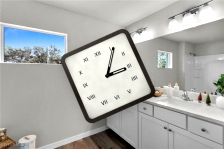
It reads 3h06
